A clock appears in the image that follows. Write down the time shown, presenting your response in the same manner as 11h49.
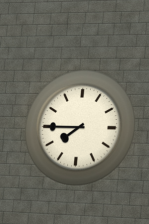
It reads 7h45
